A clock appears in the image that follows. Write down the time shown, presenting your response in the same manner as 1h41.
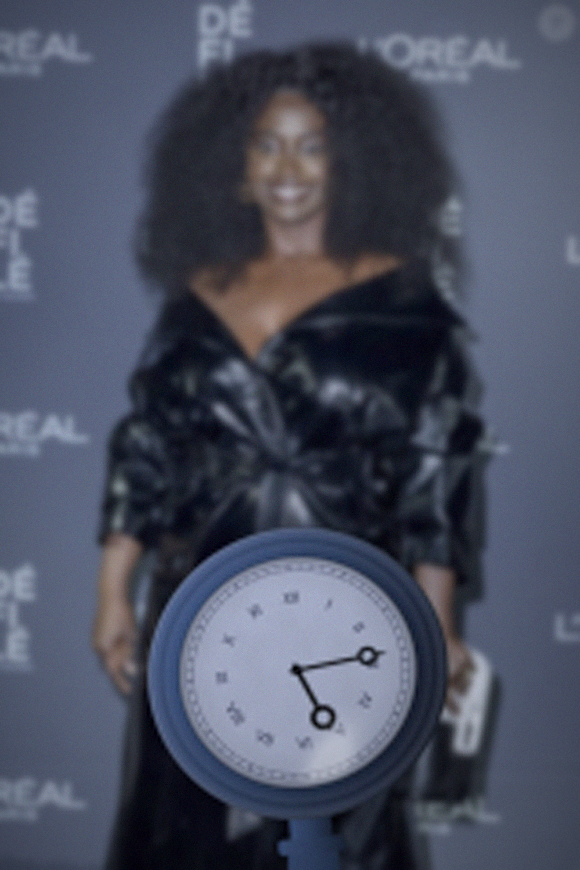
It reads 5h14
